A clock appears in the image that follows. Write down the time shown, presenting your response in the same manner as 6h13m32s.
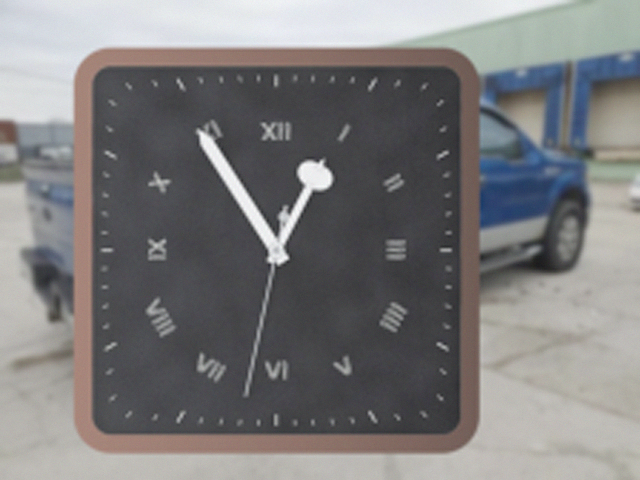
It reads 12h54m32s
